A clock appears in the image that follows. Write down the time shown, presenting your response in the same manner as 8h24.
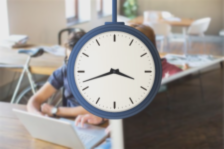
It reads 3h42
